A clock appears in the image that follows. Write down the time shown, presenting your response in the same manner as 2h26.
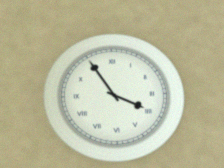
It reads 3h55
